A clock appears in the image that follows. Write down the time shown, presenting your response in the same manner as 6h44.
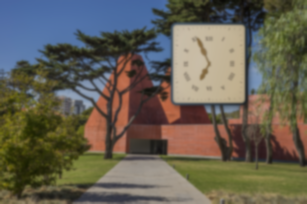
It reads 6h56
